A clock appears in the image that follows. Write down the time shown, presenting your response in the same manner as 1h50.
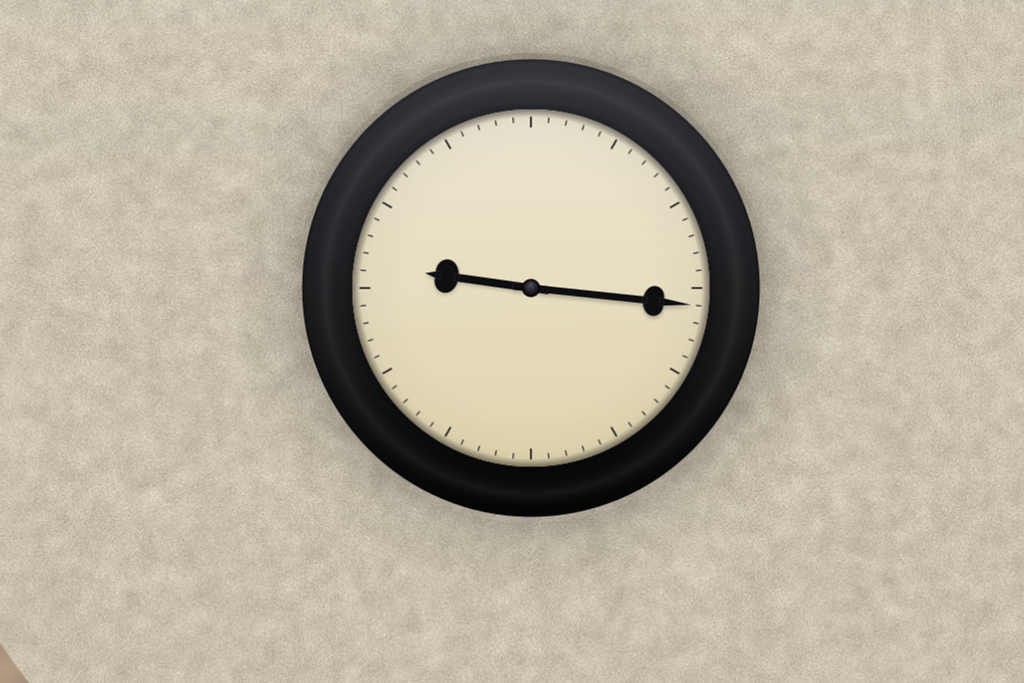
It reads 9h16
